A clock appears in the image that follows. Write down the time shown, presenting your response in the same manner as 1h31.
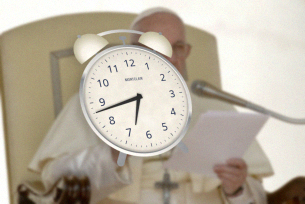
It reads 6h43
